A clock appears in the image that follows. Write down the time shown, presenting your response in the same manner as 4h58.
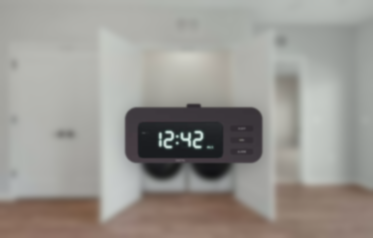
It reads 12h42
